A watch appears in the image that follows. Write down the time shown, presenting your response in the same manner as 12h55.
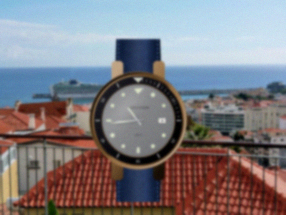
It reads 10h44
